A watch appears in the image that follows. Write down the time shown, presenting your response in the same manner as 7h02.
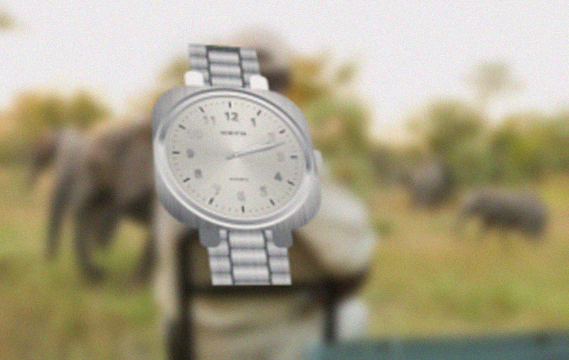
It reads 2h12
